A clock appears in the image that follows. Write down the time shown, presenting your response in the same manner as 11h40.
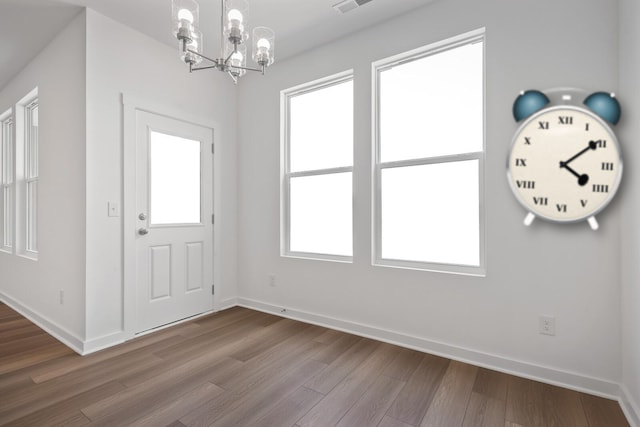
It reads 4h09
